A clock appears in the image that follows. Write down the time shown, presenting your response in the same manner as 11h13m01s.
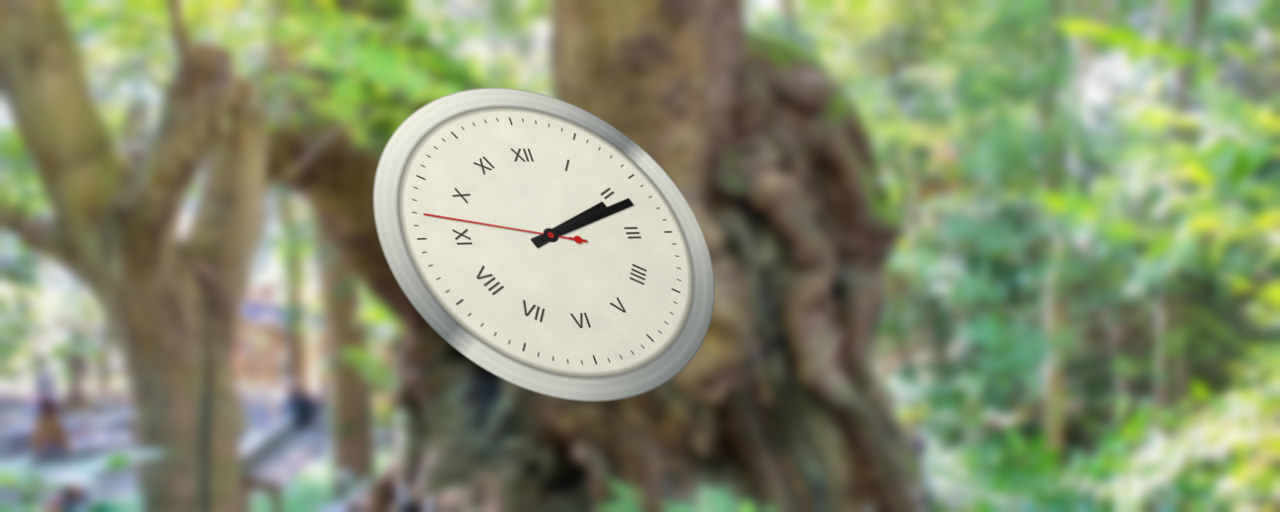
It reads 2h11m47s
